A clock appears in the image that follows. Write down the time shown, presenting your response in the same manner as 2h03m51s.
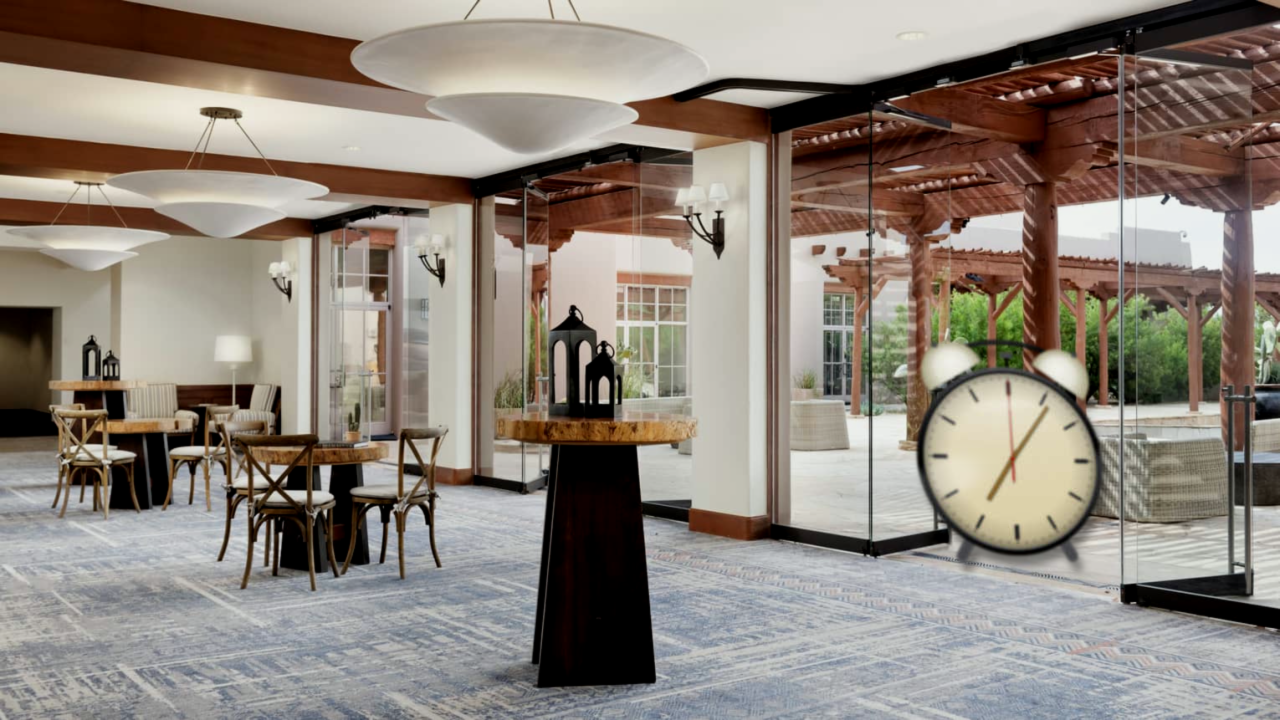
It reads 7h06m00s
